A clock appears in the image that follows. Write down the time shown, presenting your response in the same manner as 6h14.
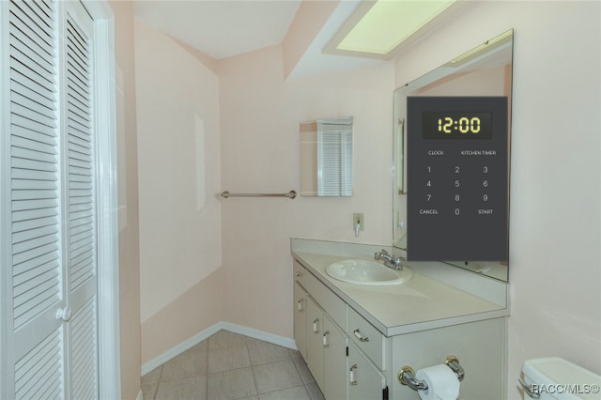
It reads 12h00
